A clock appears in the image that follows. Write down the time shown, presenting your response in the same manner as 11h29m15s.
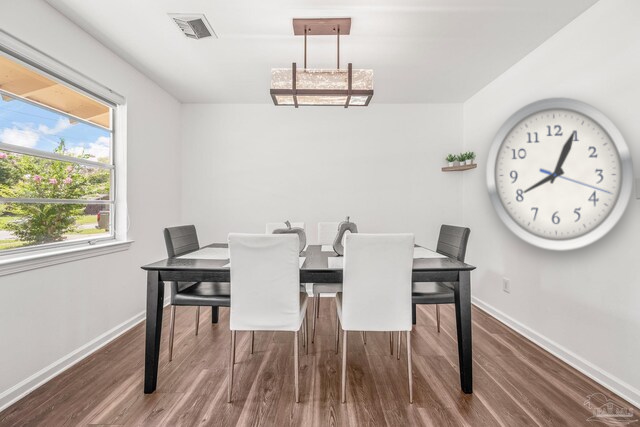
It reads 8h04m18s
